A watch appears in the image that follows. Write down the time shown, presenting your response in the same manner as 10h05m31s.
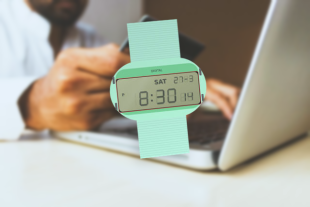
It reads 8h30m14s
